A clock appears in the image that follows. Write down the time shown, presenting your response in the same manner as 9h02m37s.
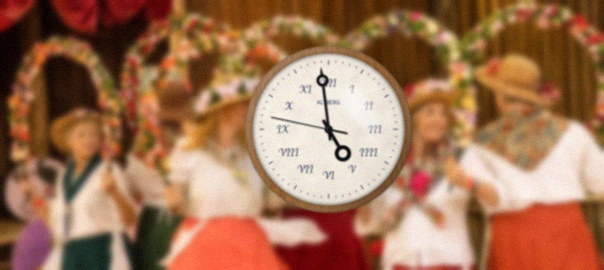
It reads 4h58m47s
